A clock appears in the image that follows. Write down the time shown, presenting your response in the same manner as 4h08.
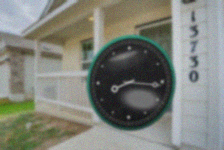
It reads 8h16
